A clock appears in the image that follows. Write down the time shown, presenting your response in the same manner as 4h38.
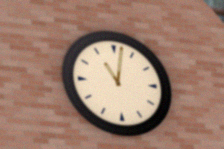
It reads 11h02
